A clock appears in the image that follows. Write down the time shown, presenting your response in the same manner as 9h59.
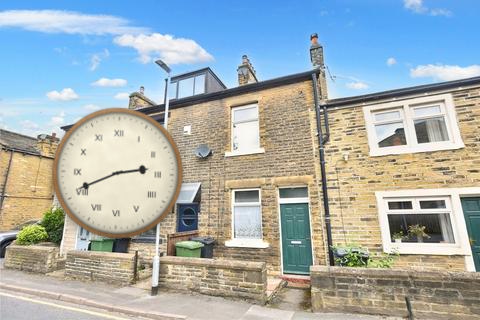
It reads 2h41
